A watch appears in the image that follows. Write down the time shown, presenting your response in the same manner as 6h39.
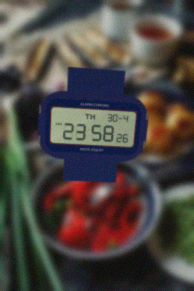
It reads 23h58
